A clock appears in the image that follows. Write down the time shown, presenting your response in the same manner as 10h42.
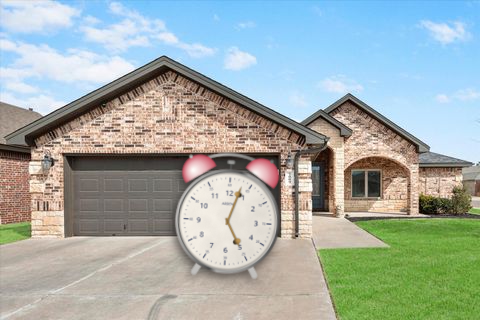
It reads 5h03
